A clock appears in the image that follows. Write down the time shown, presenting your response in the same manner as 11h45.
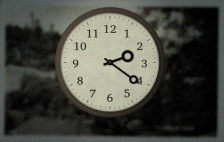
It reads 2h21
